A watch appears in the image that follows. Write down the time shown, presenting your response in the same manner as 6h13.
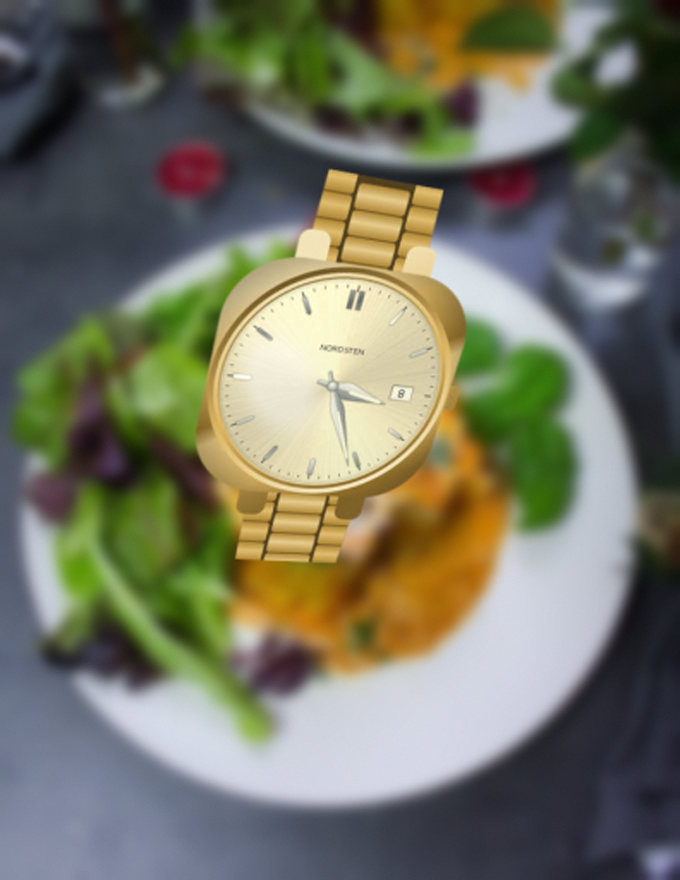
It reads 3h26
